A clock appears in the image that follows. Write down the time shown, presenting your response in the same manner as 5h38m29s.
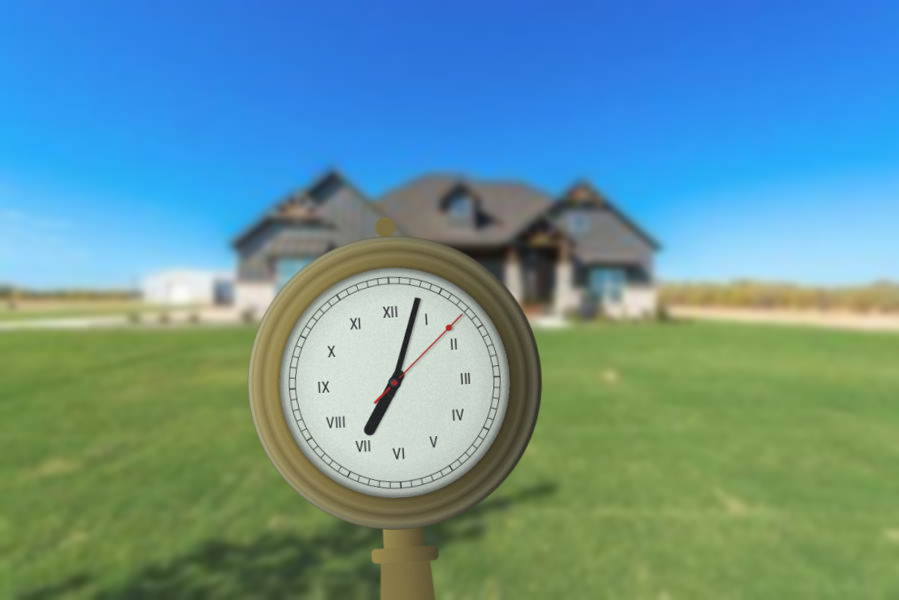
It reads 7h03m08s
